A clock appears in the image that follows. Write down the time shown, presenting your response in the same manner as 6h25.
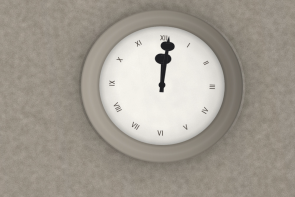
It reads 12h01
